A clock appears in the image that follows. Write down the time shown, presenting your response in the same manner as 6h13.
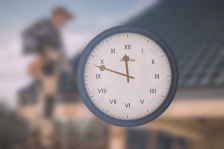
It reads 11h48
